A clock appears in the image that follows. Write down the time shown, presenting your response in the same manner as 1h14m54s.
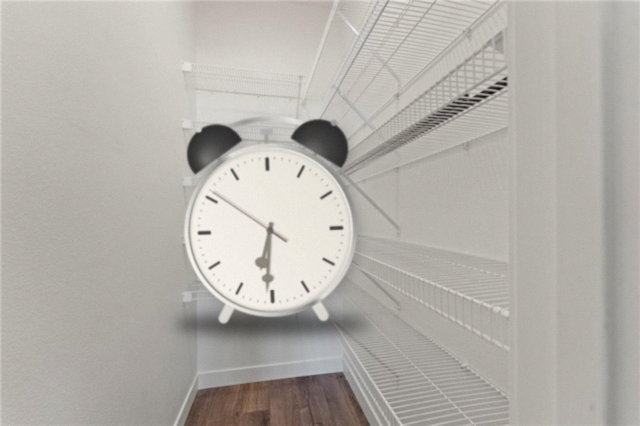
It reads 6h30m51s
